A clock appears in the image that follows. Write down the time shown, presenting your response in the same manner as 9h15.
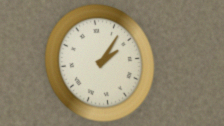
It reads 2h07
